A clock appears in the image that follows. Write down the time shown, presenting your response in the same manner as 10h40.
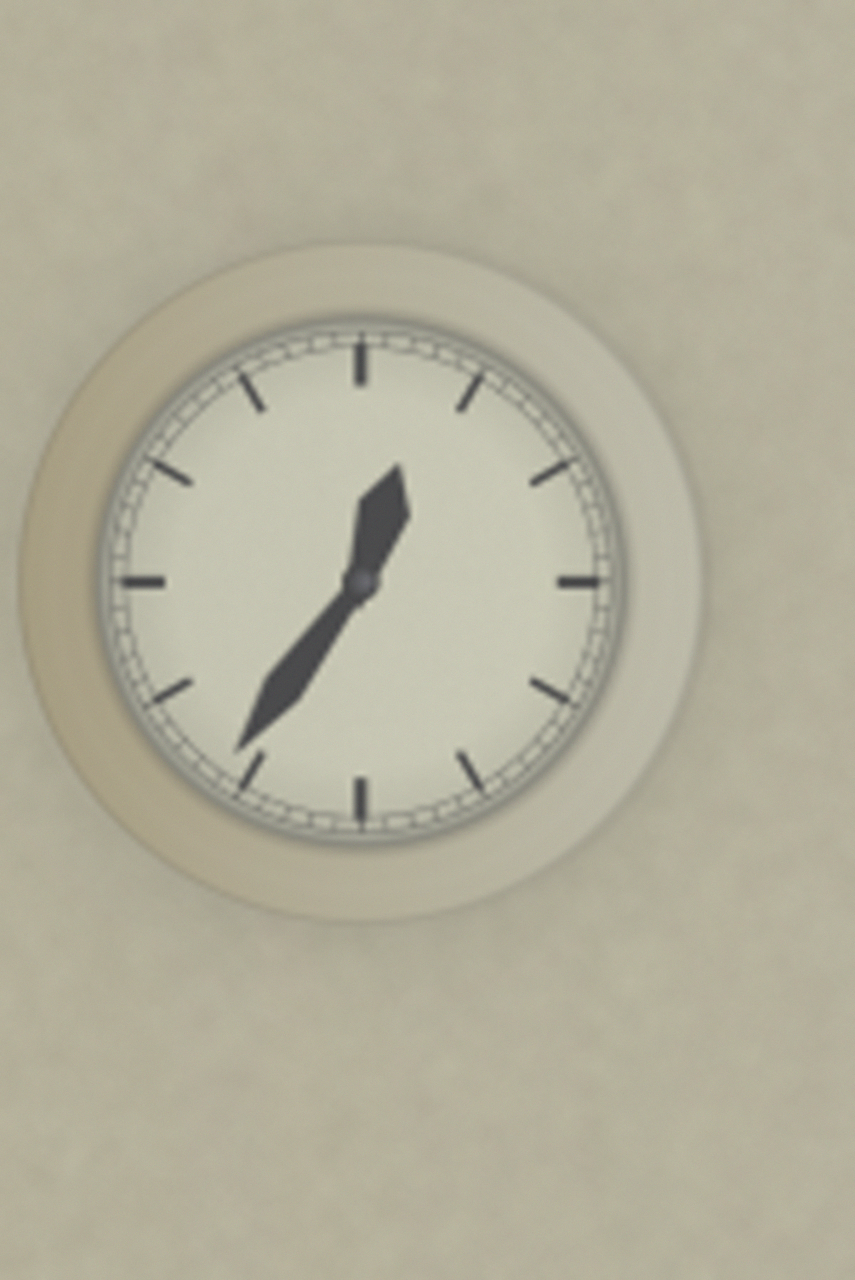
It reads 12h36
